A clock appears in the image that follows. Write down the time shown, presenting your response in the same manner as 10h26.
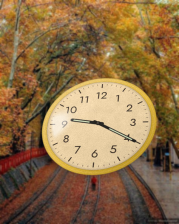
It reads 9h20
